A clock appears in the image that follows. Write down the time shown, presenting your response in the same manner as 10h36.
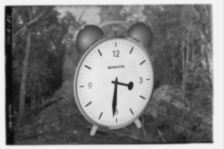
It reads 3h31
